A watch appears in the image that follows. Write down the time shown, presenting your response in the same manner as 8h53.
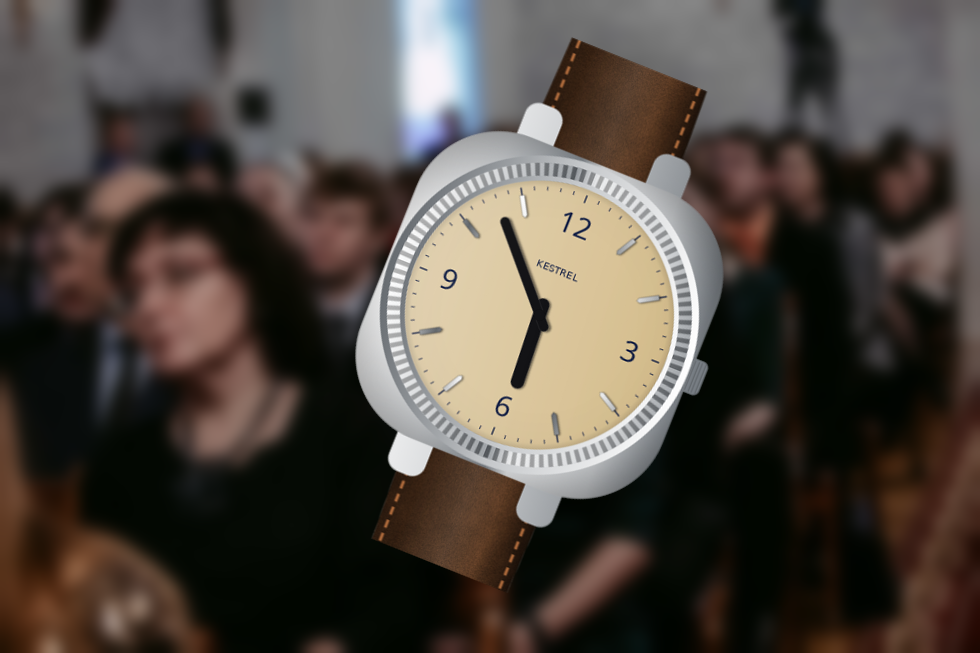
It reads 5h53
